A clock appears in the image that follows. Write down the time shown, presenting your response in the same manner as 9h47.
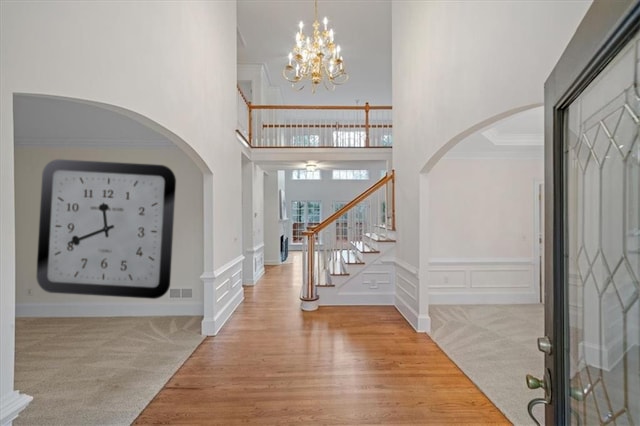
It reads 11h41
